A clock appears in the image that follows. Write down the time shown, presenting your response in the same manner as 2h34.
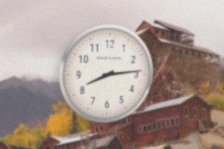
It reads 8h14
